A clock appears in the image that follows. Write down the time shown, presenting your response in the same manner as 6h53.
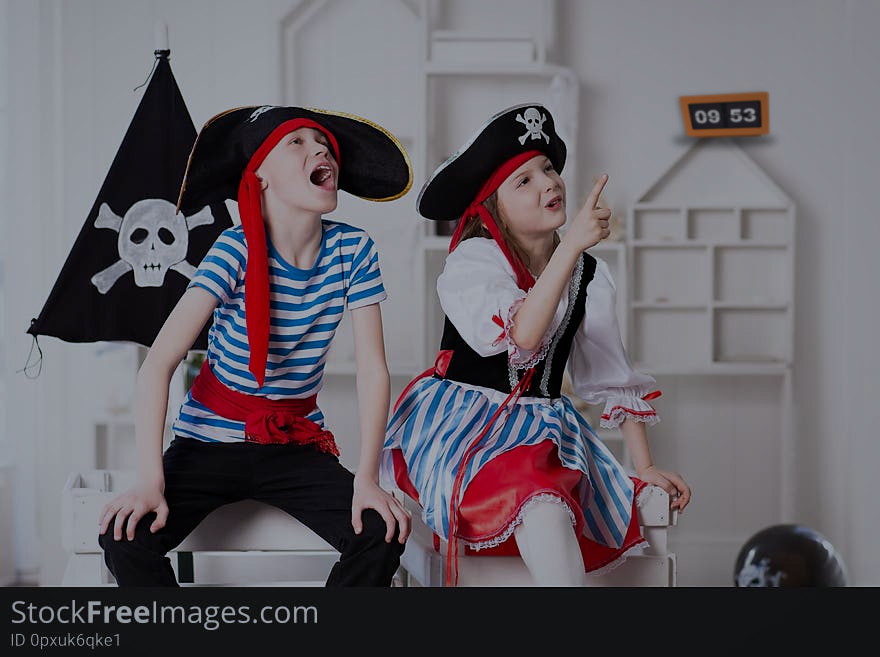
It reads 9h53
